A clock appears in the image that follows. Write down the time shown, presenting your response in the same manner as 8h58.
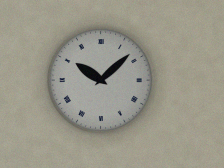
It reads 10h08
